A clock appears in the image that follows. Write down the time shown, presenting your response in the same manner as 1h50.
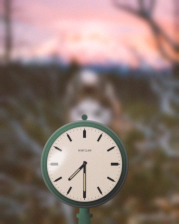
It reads 7h30
